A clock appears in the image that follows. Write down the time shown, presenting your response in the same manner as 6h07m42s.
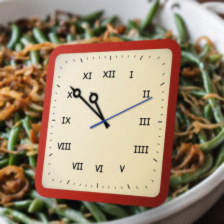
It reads 10h51m11s
